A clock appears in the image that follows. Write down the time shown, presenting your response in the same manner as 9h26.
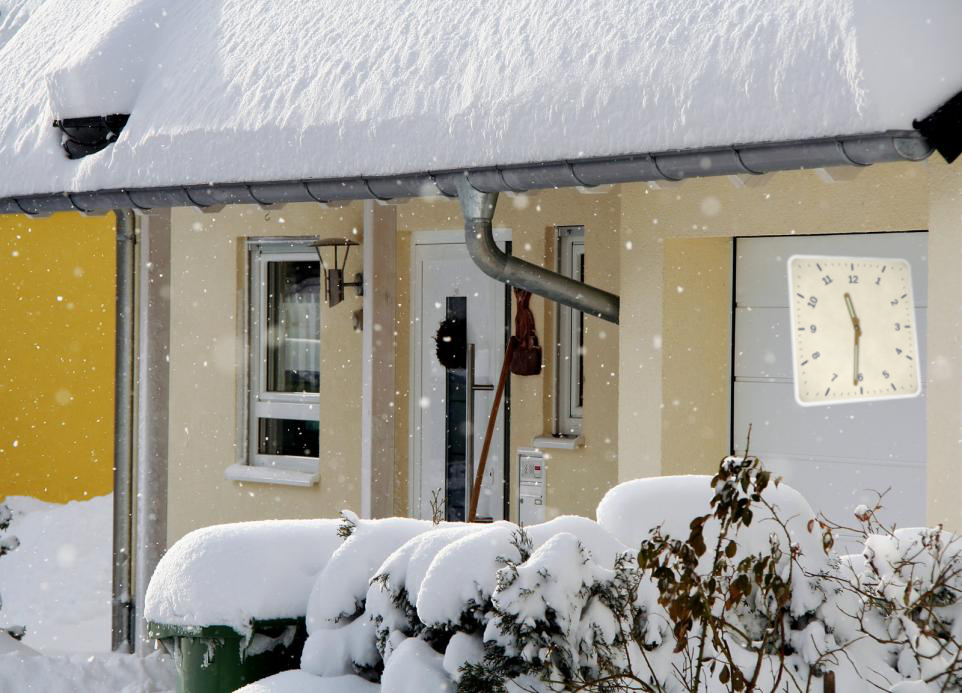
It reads 11h31
